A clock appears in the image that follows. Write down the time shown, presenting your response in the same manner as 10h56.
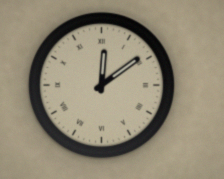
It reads 12h09
